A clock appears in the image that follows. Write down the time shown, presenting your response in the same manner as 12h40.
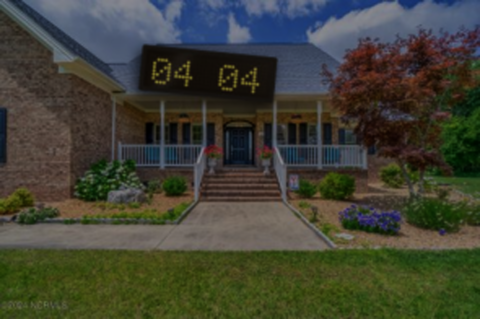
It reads 4h04
